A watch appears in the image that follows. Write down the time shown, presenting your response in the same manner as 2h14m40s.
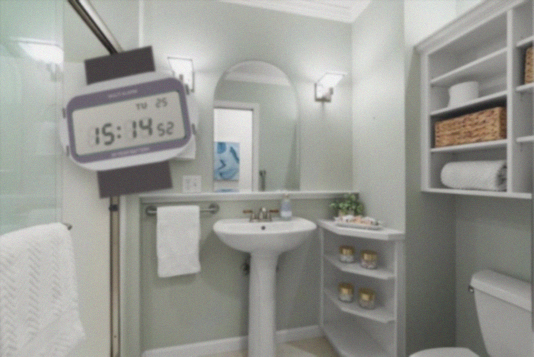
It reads 15h14m52s
